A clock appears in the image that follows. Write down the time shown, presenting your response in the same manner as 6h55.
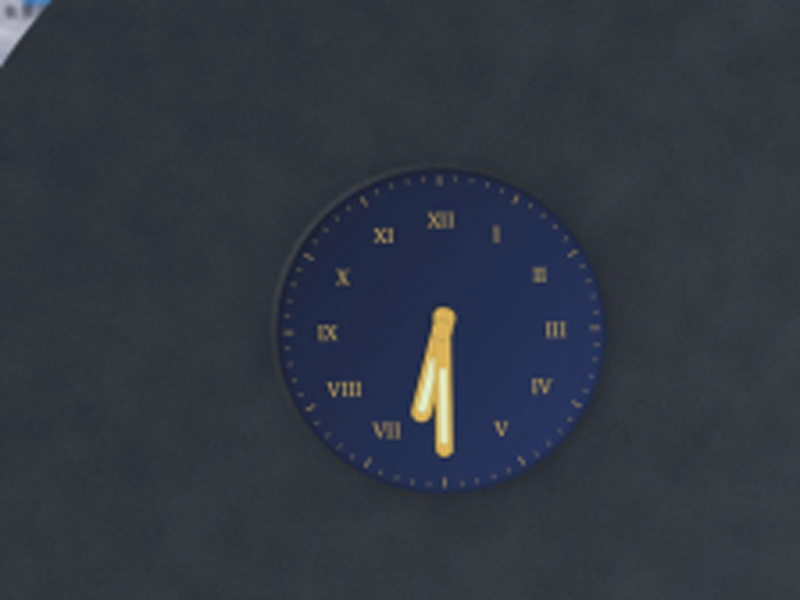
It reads 6h30
